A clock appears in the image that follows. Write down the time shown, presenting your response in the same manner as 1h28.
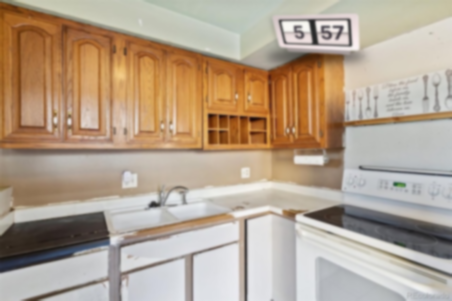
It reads 5h57
